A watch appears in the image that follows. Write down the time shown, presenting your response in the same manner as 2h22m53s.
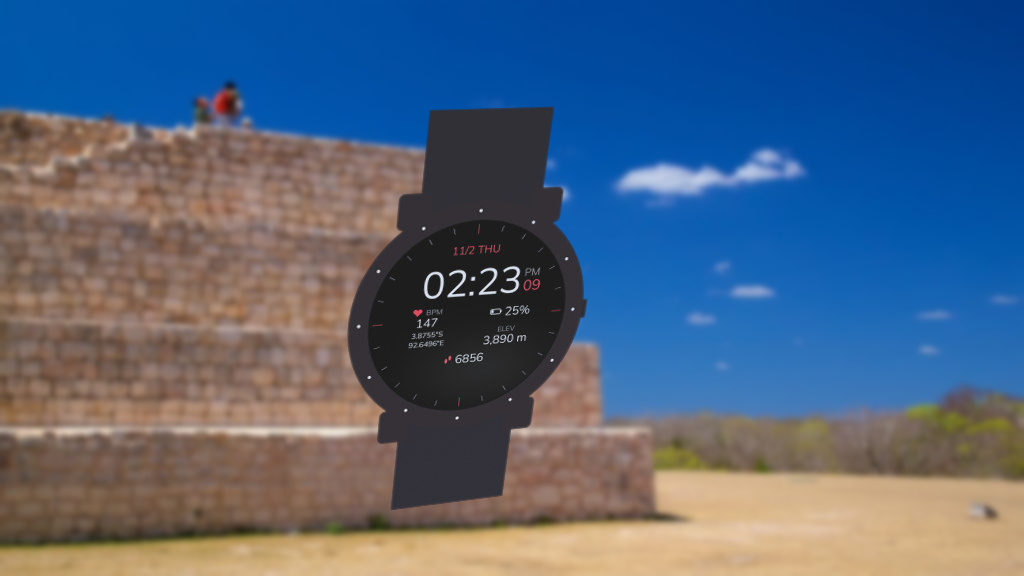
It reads 2h23m09s
